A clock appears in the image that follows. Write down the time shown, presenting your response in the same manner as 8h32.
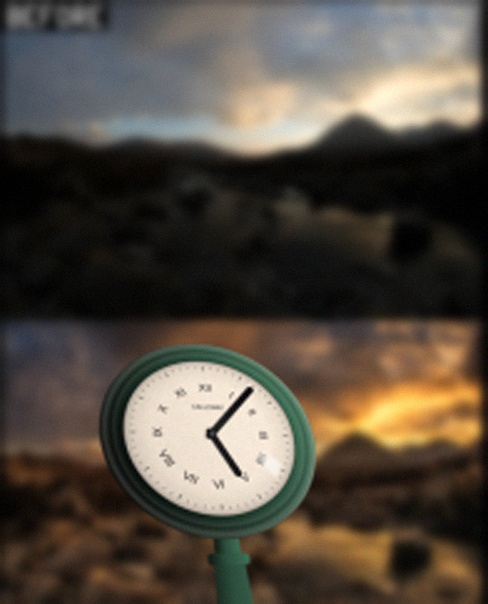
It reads 5h07
